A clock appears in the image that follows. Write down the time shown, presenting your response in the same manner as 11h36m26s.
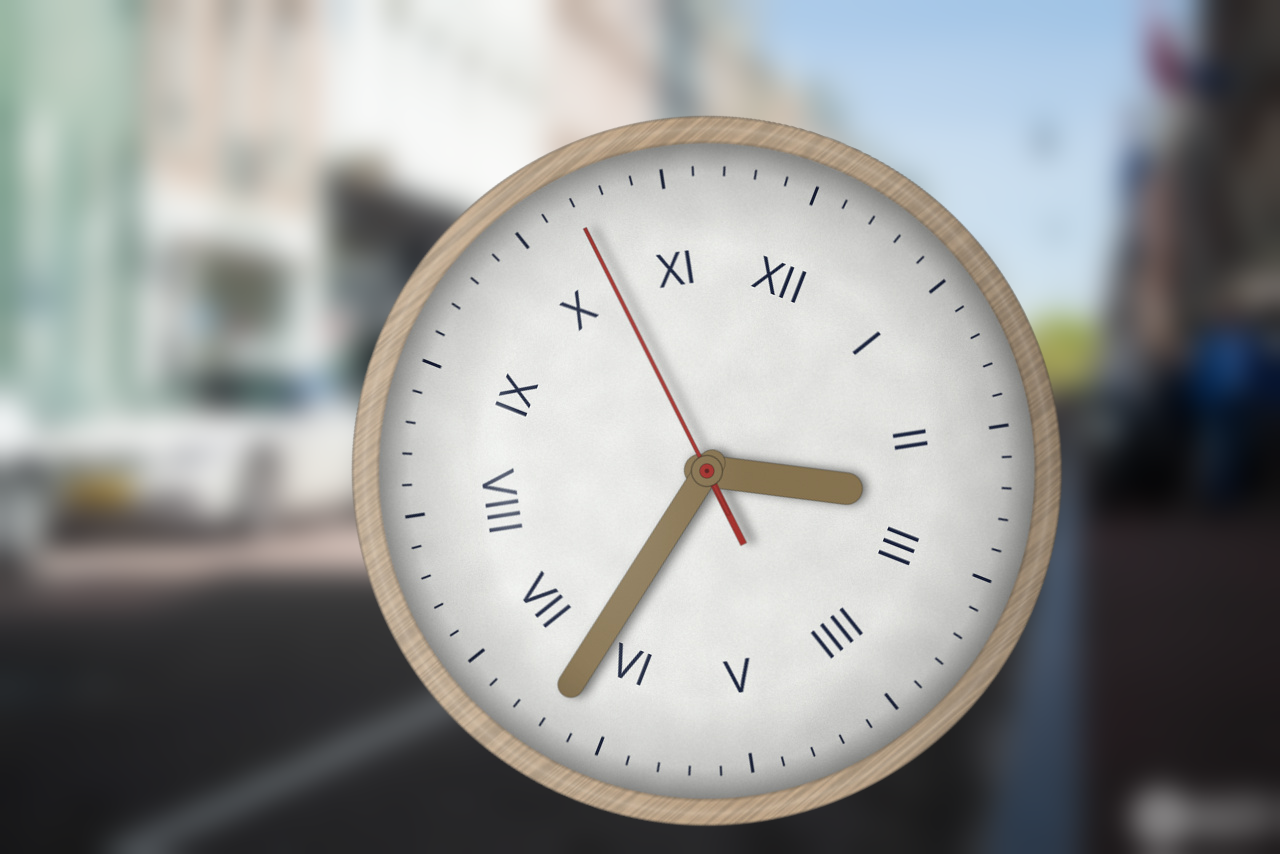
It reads 2h31m52s
